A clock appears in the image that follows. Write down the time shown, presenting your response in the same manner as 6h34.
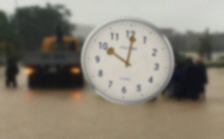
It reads 10h01
